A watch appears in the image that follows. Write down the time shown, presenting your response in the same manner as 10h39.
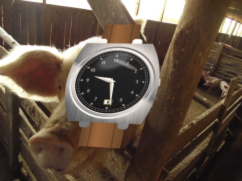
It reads 9h29
